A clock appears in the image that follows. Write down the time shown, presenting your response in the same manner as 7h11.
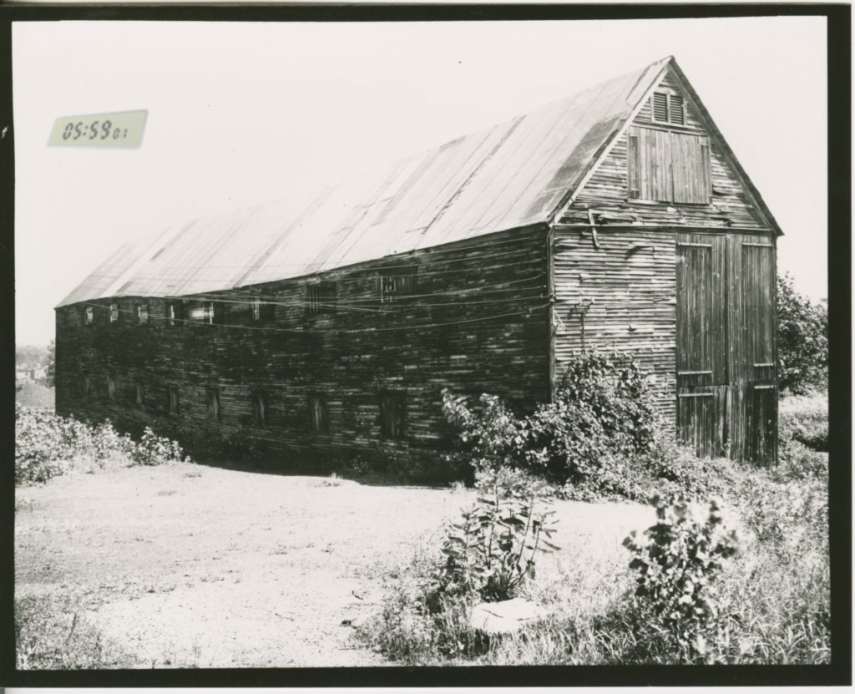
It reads 5h59
